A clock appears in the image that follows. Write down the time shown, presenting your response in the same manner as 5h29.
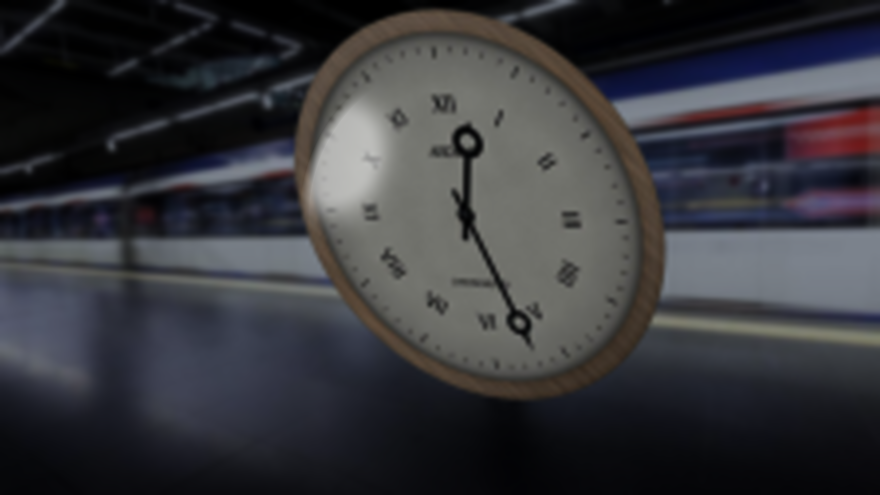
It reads 12h27
